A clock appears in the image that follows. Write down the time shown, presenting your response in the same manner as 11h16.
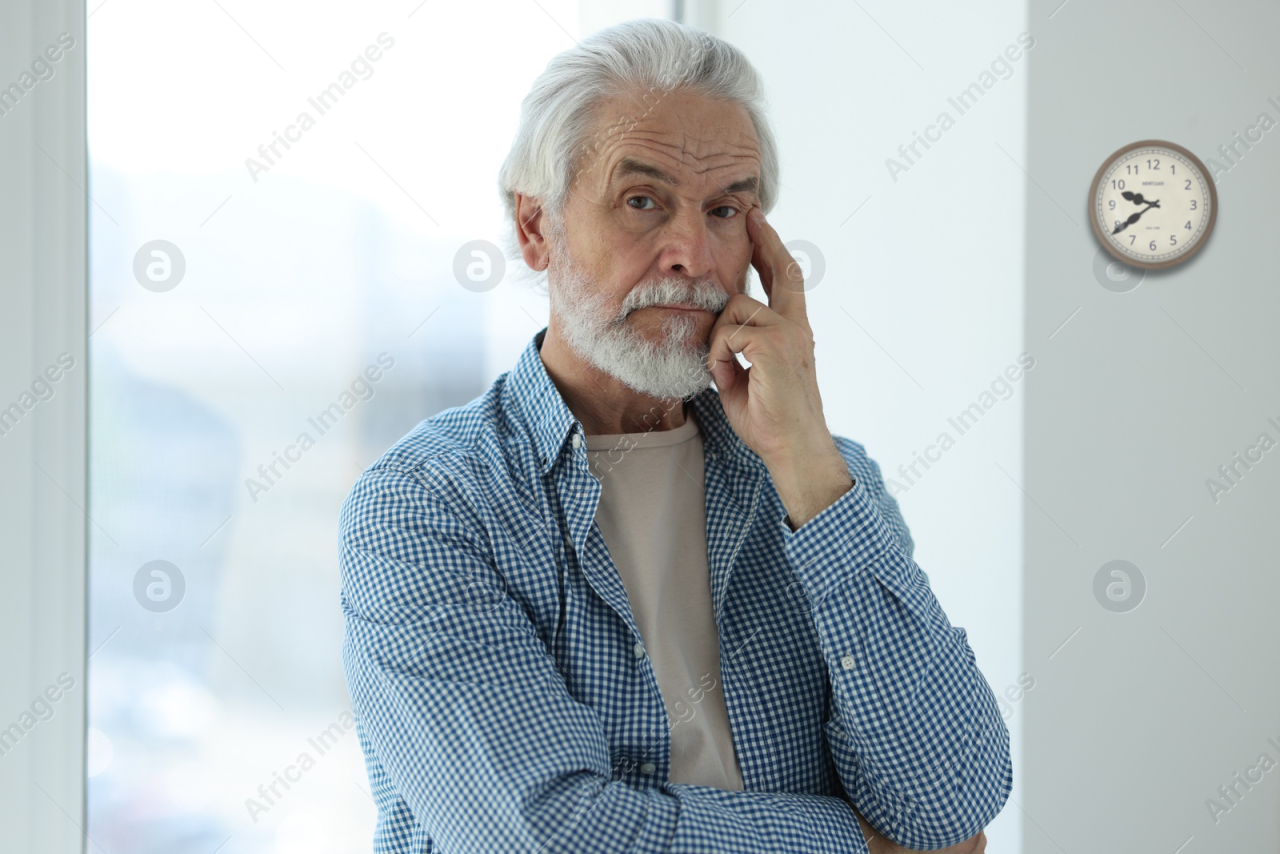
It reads 9h39
